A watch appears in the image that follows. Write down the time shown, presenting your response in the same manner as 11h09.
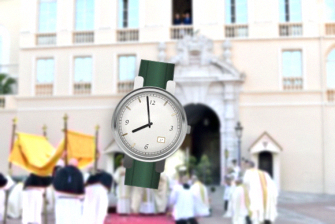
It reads 7h58
